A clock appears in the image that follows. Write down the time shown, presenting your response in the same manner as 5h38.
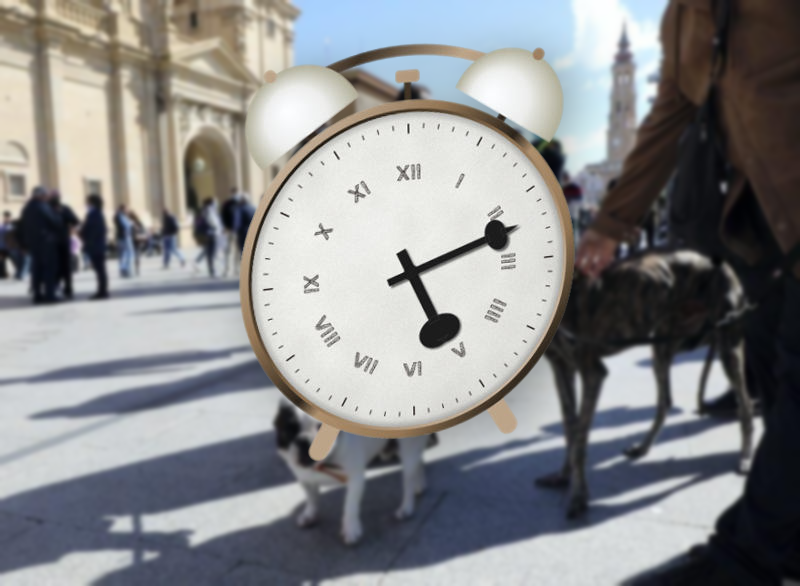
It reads 5h12
